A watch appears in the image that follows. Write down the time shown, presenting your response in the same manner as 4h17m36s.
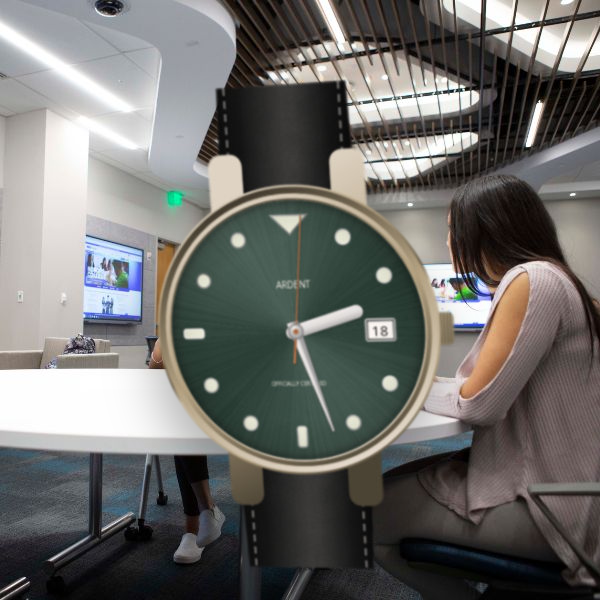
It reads 2h27m01s
